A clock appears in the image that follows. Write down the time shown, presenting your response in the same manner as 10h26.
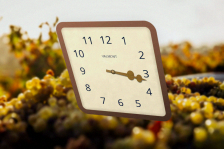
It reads 3h17
